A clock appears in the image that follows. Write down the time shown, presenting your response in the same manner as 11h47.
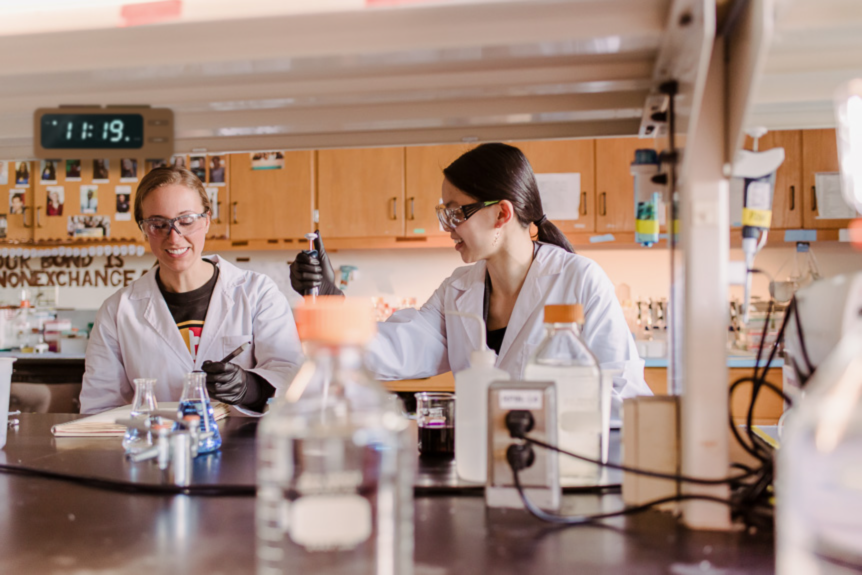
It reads 11h19
